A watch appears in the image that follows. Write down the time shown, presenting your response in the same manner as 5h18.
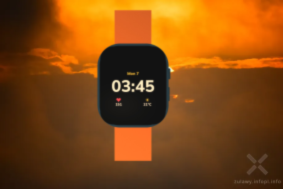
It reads 3h45
